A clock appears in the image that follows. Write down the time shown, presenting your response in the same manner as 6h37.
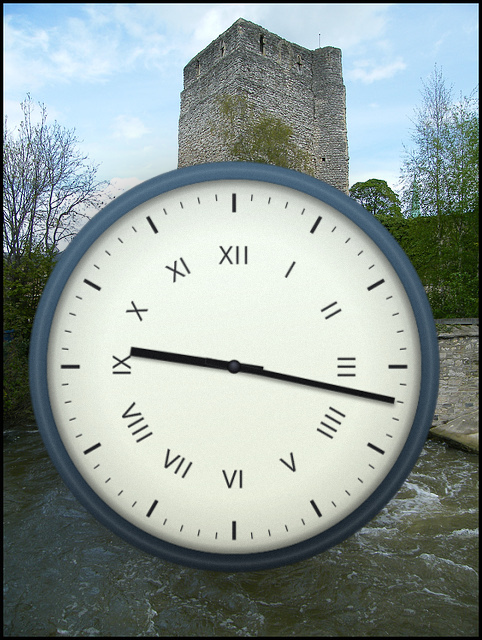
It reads 9h17
